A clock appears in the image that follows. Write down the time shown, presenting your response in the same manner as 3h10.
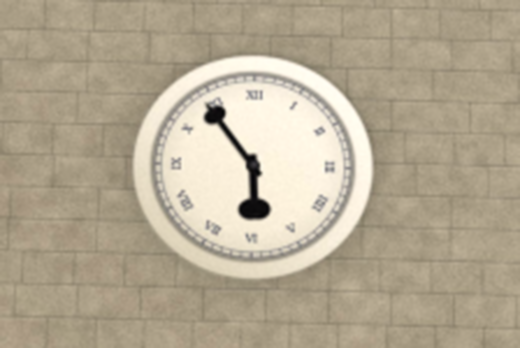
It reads 5h54
